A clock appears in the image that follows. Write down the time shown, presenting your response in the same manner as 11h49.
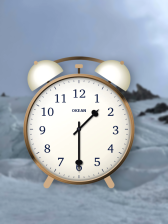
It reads 1h30
